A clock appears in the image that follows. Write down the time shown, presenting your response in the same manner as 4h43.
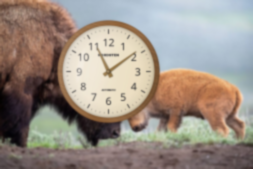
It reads 11h09
